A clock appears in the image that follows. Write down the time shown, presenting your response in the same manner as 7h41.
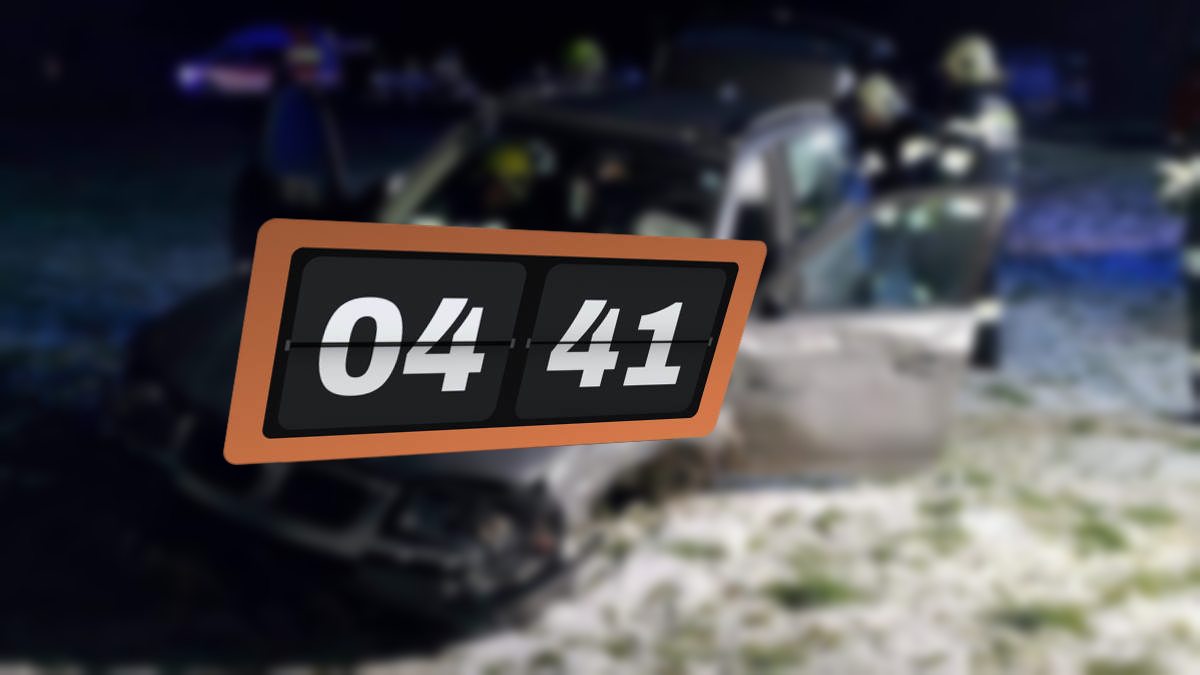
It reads 4h41
